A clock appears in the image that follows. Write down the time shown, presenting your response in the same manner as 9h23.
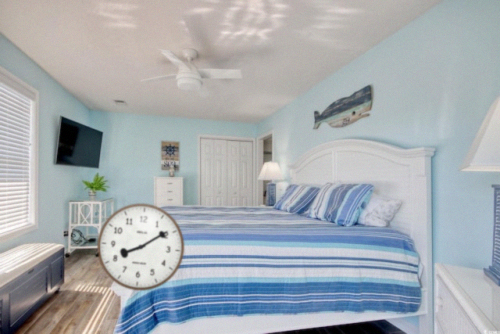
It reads 8h09
